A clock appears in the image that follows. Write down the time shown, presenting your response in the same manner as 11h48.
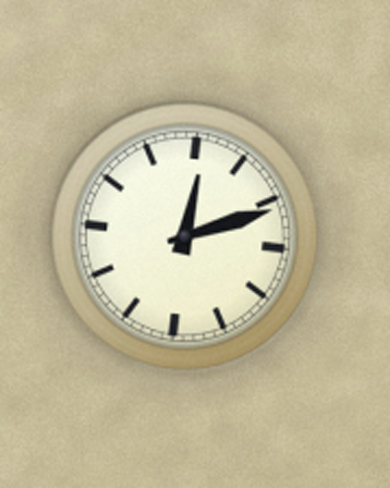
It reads 12h11
